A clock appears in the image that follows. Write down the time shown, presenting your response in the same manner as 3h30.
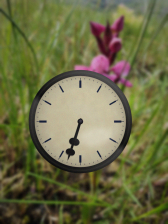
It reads 6h33
